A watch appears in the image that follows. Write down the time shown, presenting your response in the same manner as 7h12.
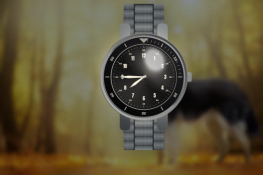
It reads 7h45
